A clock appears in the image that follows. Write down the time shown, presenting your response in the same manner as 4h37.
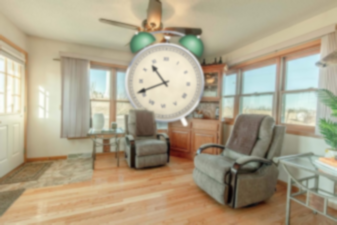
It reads 10h41
